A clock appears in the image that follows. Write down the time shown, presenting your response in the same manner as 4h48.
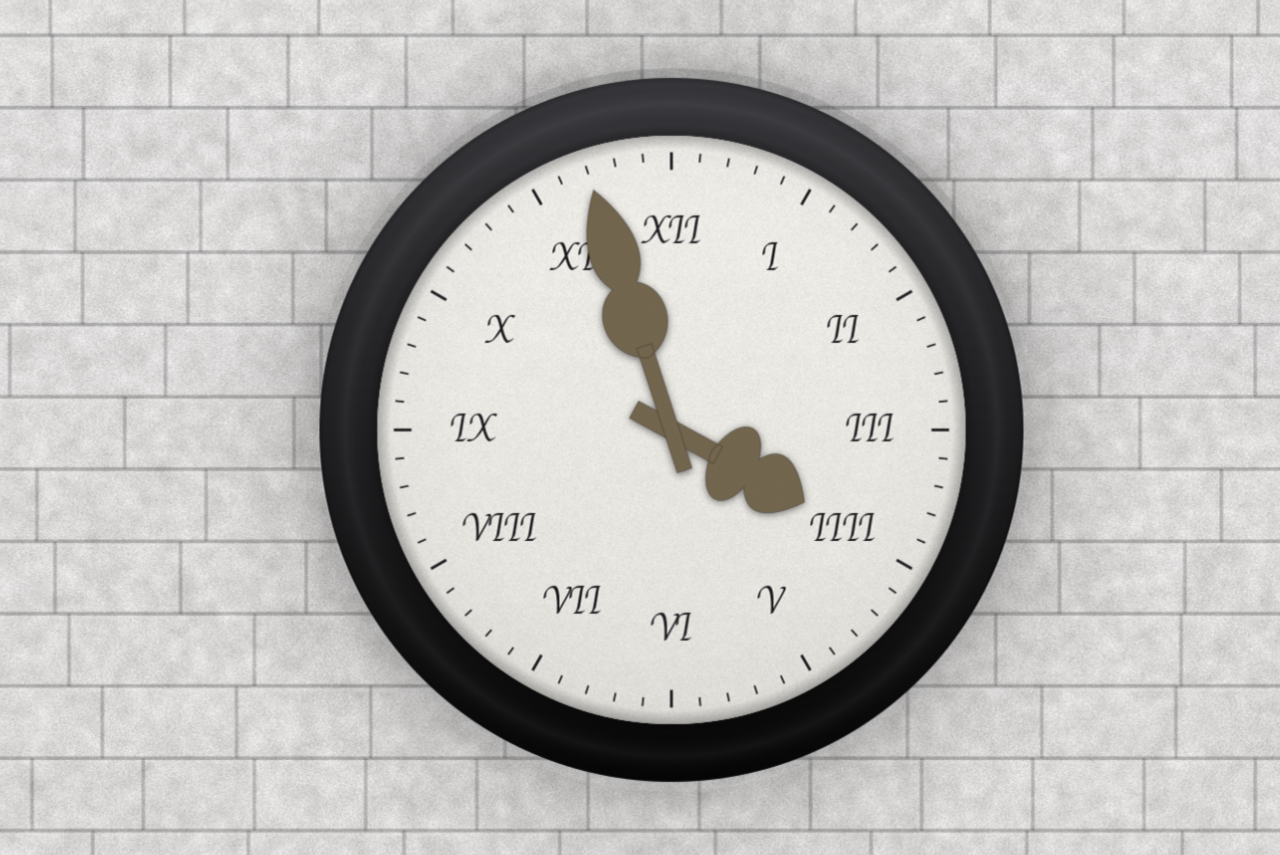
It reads 3h57
